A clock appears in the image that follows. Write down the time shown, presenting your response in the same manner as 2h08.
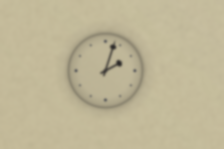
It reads 2h03
